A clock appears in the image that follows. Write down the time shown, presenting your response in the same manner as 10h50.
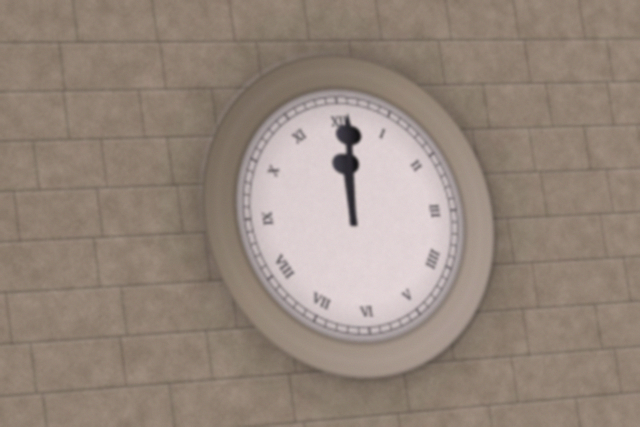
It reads 12h01
